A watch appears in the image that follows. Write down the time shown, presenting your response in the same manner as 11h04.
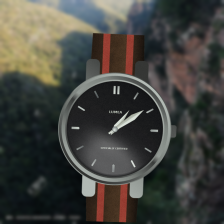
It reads 1h09
